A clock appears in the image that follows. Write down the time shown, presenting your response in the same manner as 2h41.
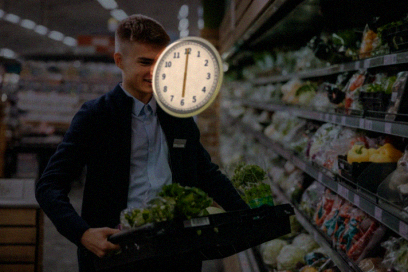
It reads 6h00
